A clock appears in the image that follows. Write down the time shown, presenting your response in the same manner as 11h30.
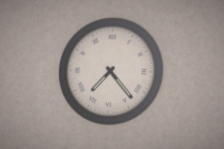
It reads 7h23
